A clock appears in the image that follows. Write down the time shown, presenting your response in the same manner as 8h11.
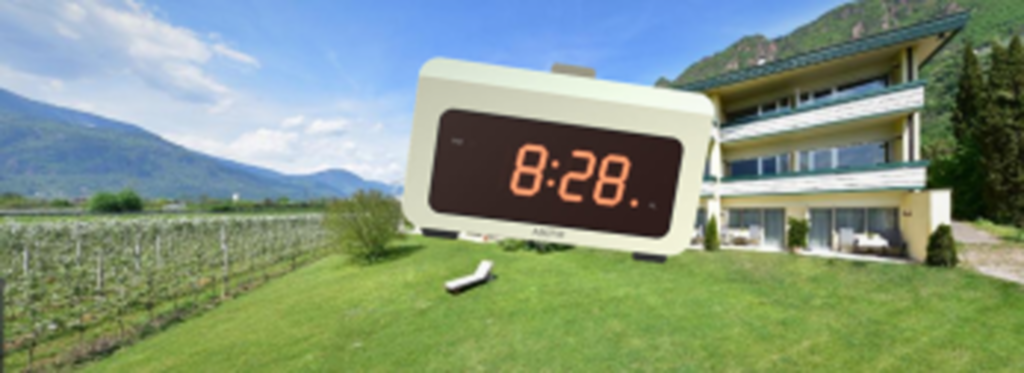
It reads 8h28
